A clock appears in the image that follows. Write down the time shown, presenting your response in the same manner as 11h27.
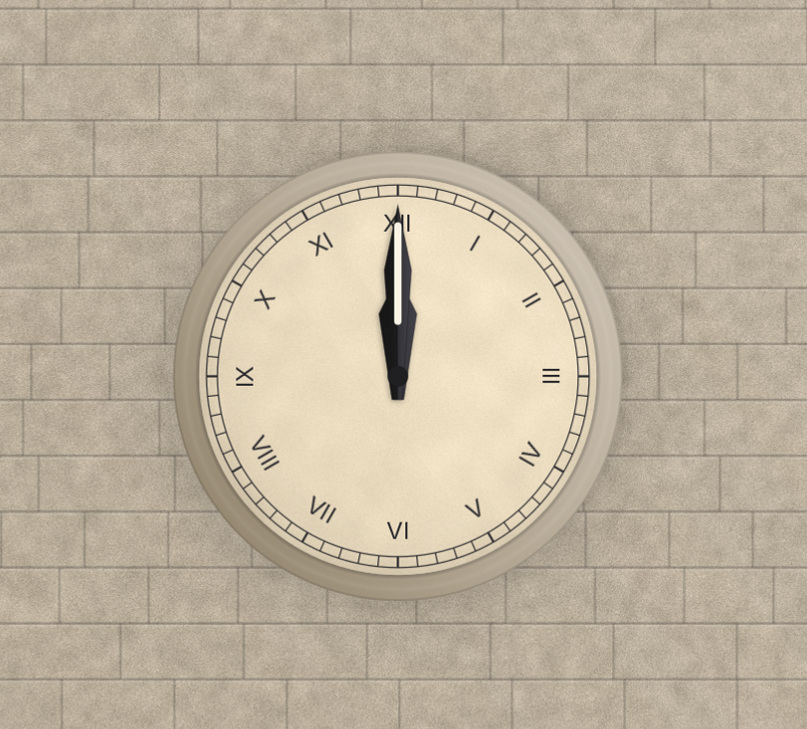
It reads 12h00
